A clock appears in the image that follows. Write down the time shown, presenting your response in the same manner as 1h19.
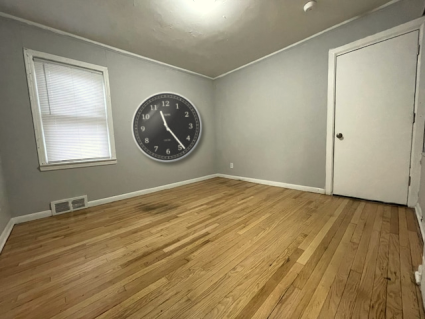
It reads 11h24
